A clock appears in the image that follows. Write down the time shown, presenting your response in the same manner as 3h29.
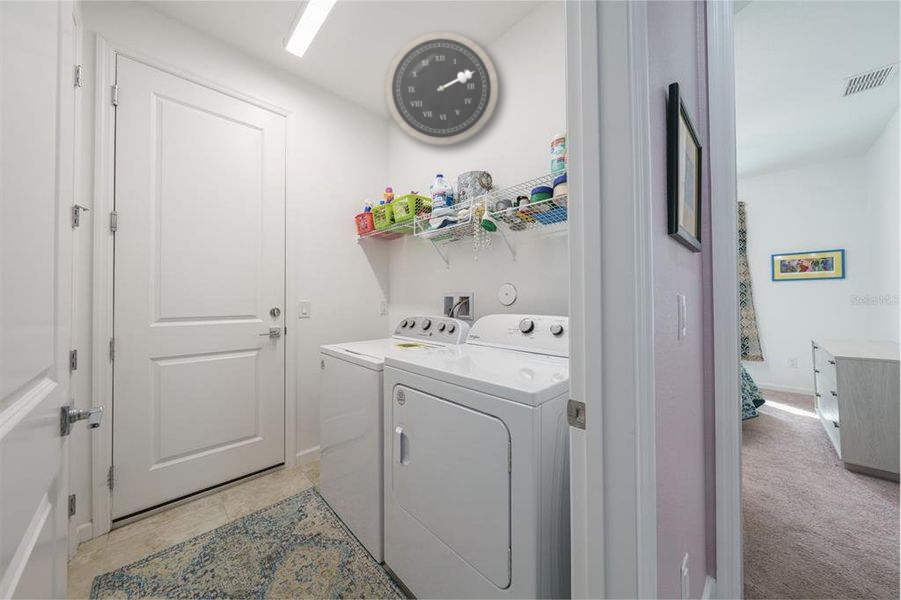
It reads 2h11
